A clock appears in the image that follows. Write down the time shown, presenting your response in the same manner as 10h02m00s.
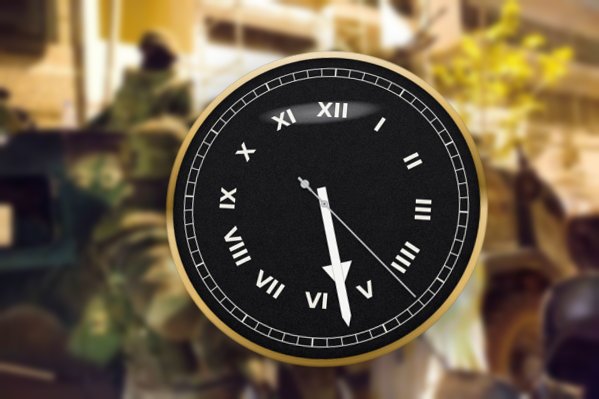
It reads 5h27m22s
